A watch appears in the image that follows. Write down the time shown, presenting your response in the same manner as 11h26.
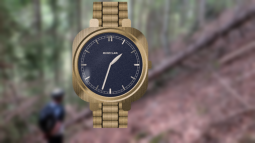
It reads 1h33
